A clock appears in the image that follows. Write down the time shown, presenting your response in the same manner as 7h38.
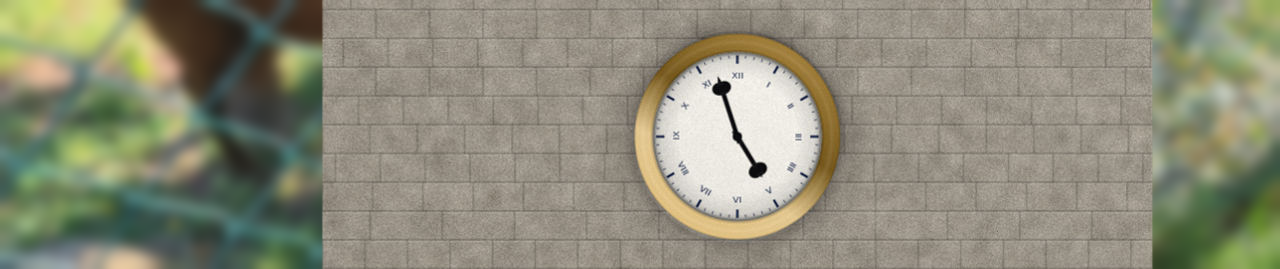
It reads 4h57
